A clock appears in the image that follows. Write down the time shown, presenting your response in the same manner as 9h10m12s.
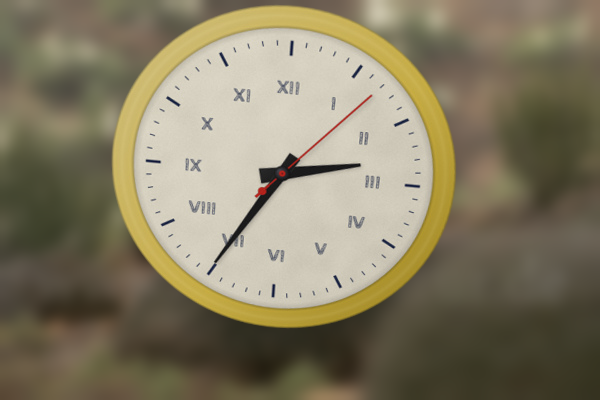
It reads 2h35m07s
